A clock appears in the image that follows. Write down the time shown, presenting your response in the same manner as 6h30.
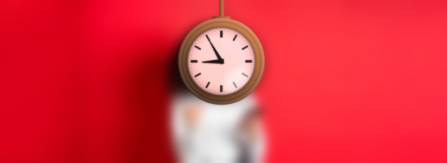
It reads 8h55
